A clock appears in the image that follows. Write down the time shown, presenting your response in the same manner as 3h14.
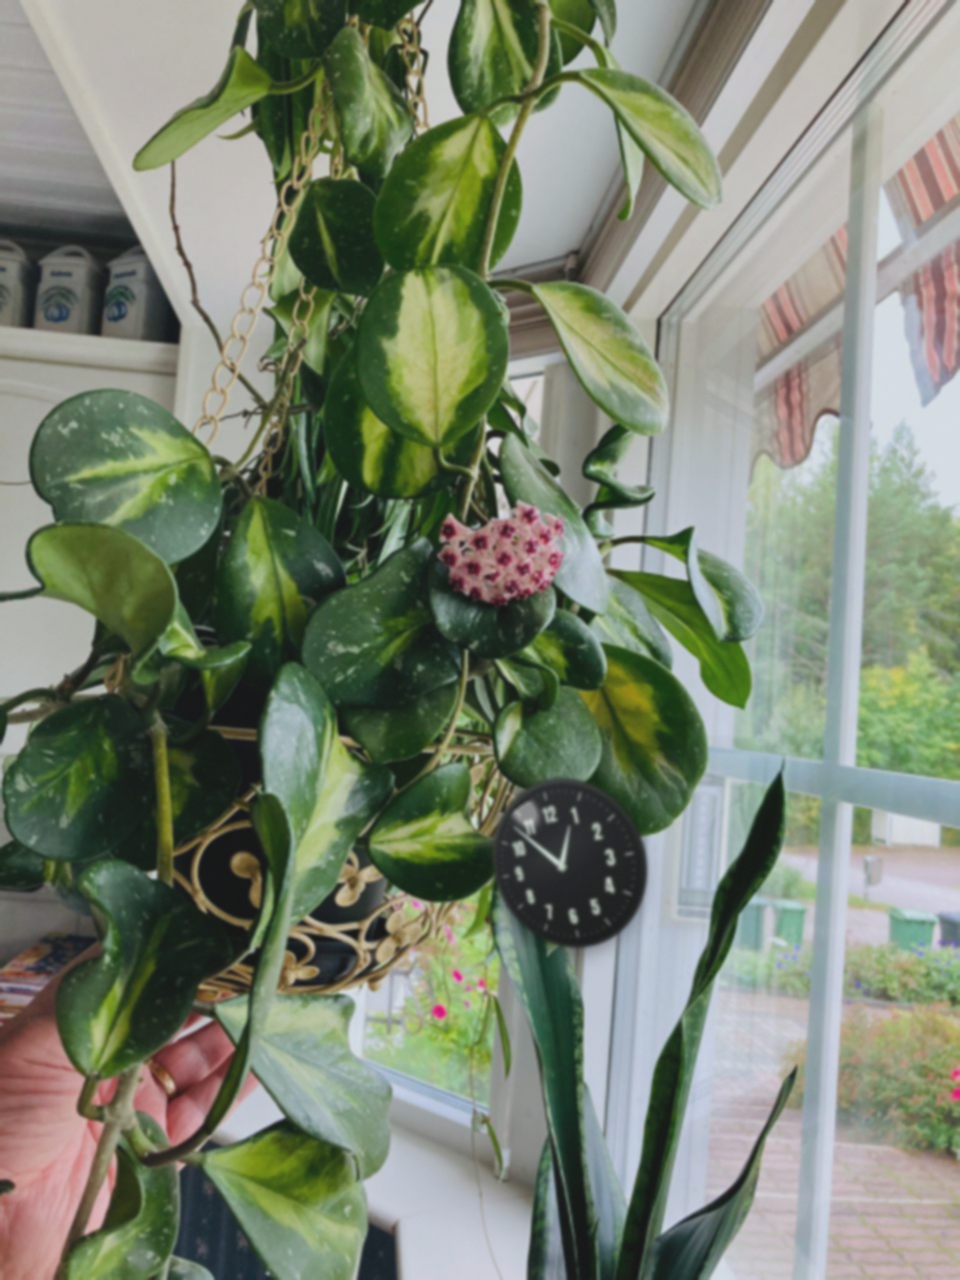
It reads 12h53
